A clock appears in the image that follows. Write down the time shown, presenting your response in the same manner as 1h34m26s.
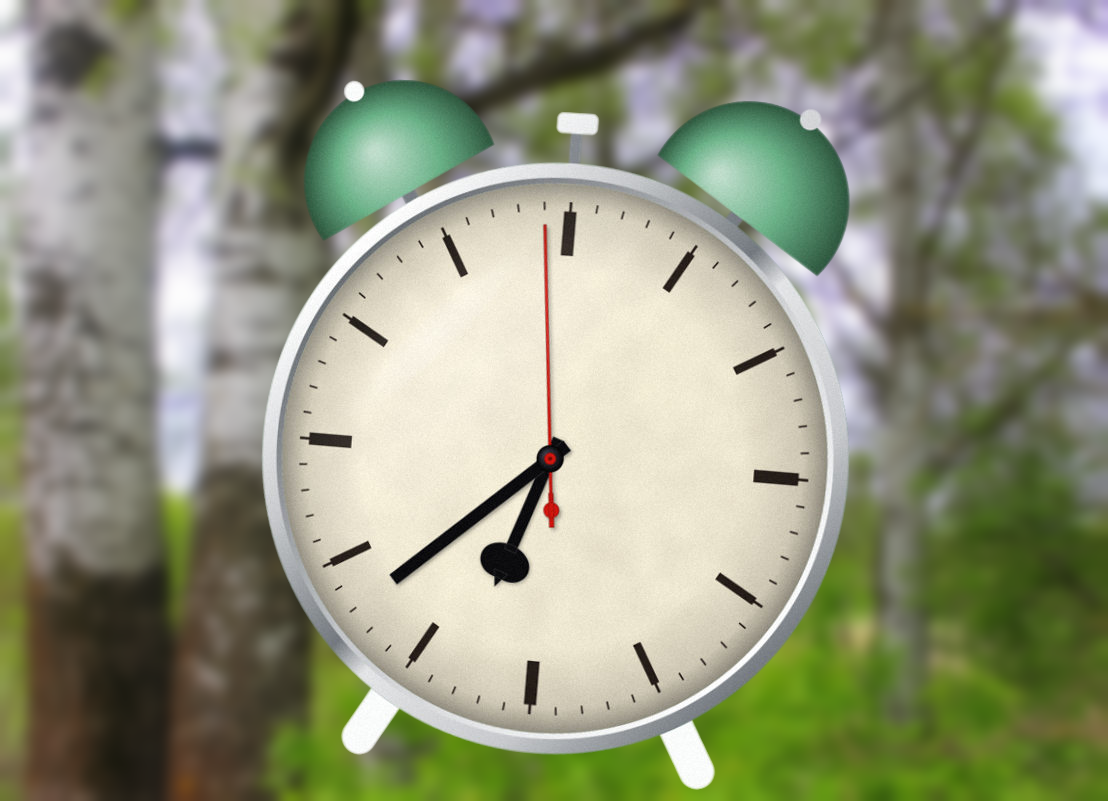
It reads 6h37m59s
